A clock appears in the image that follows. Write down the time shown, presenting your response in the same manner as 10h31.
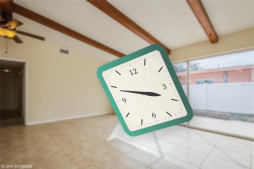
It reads 3h49
